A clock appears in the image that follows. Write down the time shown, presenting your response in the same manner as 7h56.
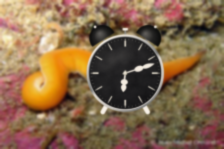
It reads 6h12
